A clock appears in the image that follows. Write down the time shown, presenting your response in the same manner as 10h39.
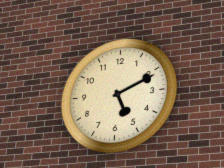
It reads 5h11
